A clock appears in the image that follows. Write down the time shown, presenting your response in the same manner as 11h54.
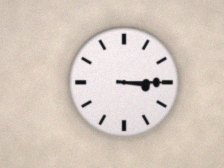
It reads 3h15
